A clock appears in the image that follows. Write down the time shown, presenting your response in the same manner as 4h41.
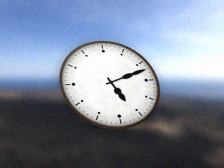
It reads 5h12
